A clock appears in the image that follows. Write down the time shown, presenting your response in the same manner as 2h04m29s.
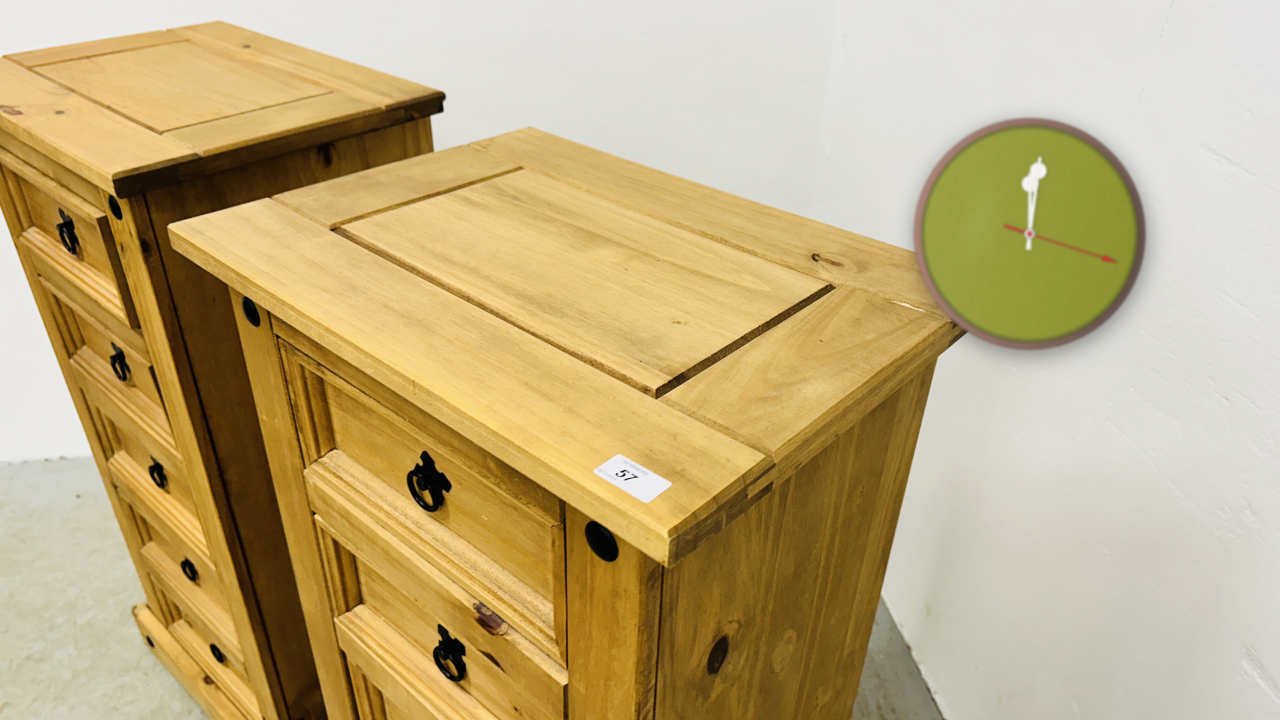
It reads 12h01m18s
